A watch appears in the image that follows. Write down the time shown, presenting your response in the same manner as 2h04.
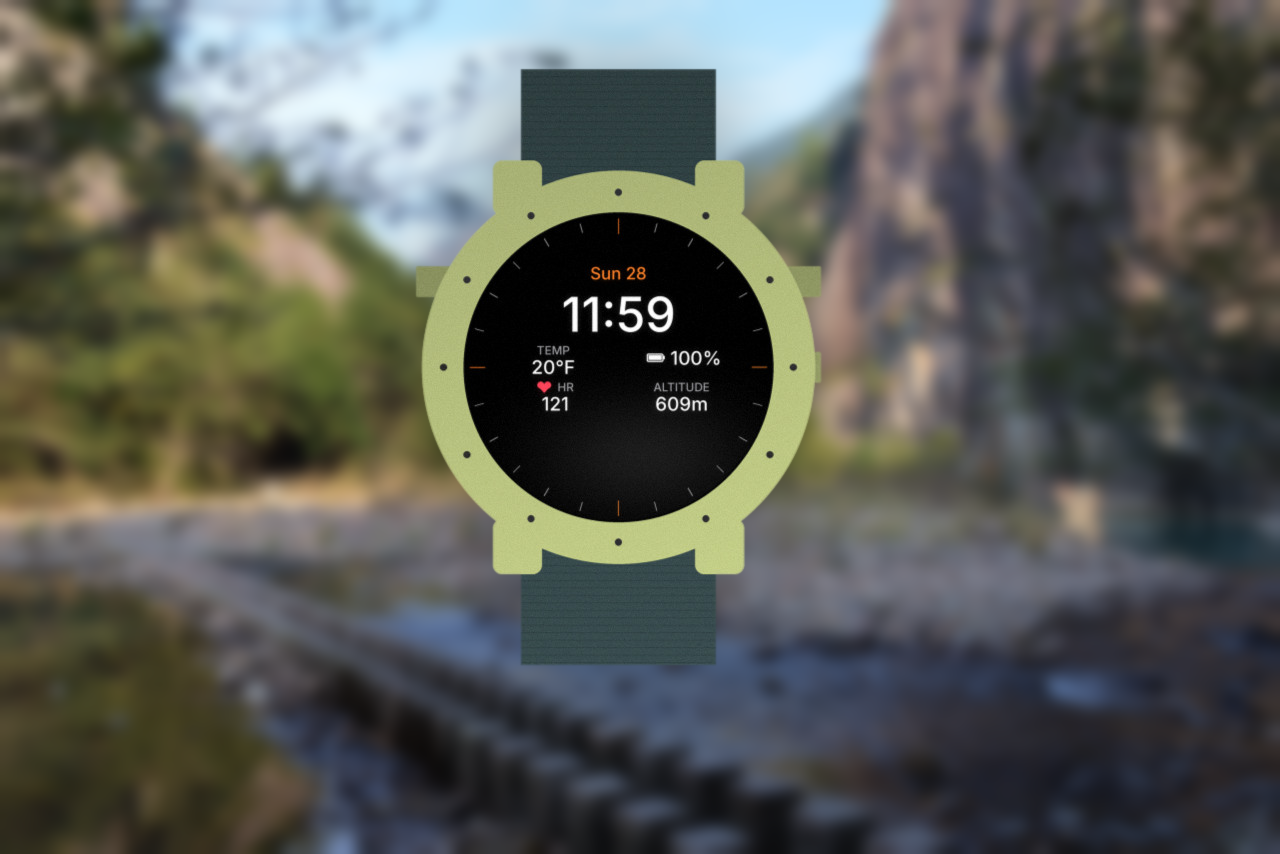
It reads 11h59
